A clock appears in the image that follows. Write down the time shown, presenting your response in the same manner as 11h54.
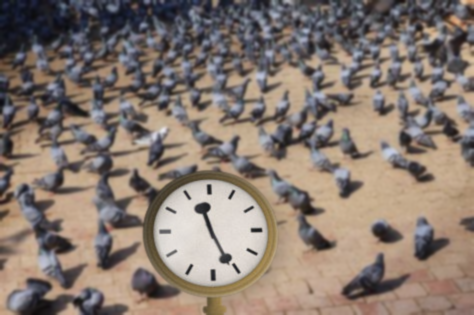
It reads 11h26
